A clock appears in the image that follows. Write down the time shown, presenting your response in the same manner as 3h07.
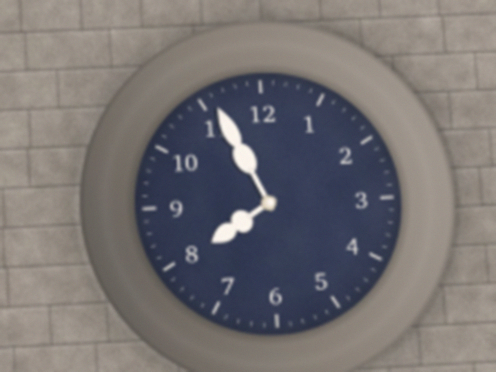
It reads 7h56
